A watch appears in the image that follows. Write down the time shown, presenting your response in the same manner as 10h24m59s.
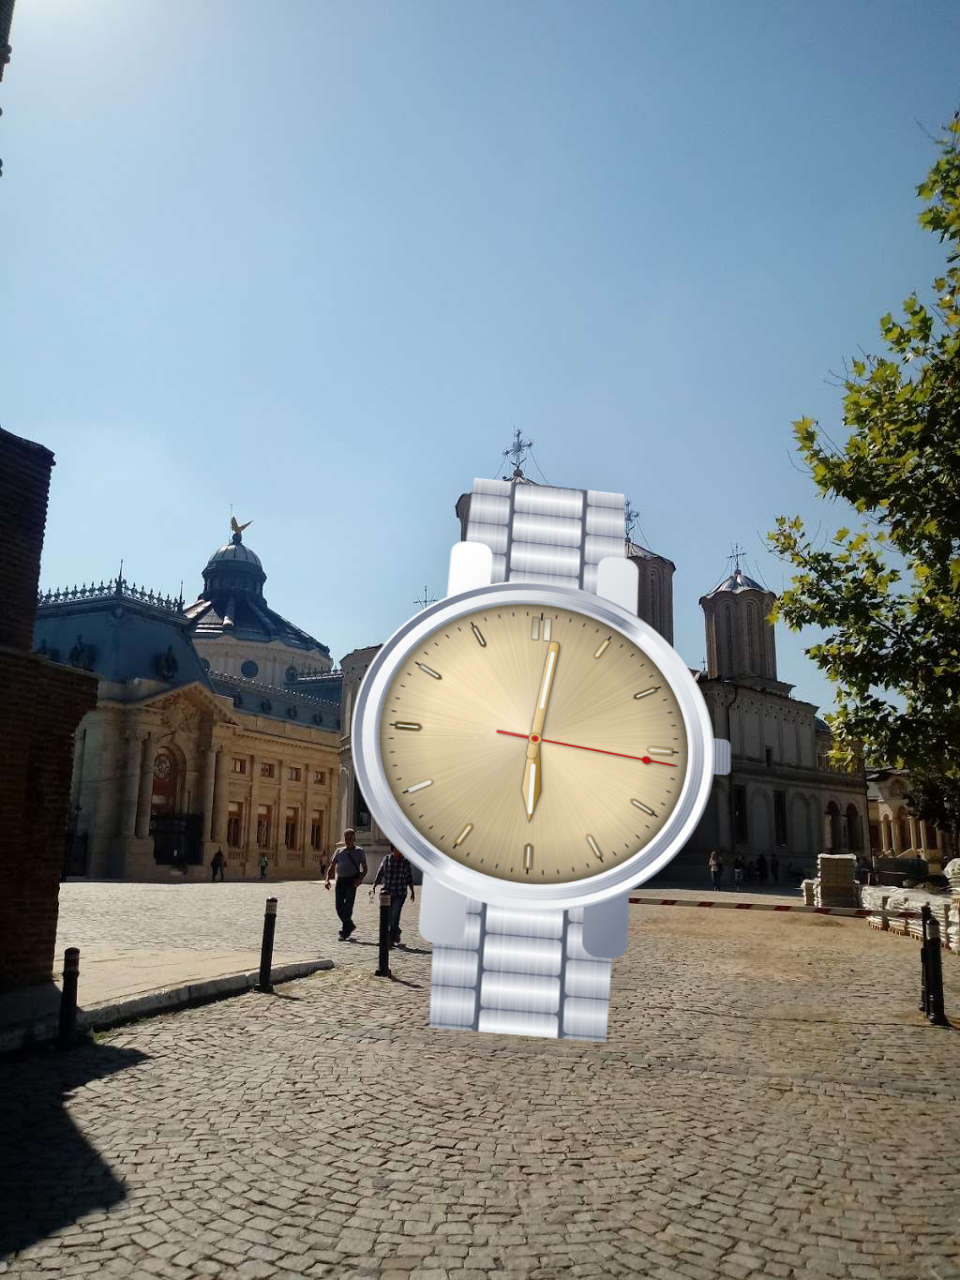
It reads 6h01m16s
